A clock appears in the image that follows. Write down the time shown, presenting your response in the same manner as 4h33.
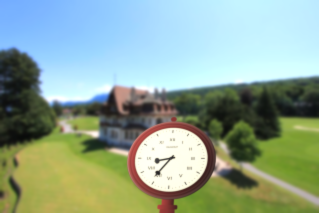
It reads 8h36
